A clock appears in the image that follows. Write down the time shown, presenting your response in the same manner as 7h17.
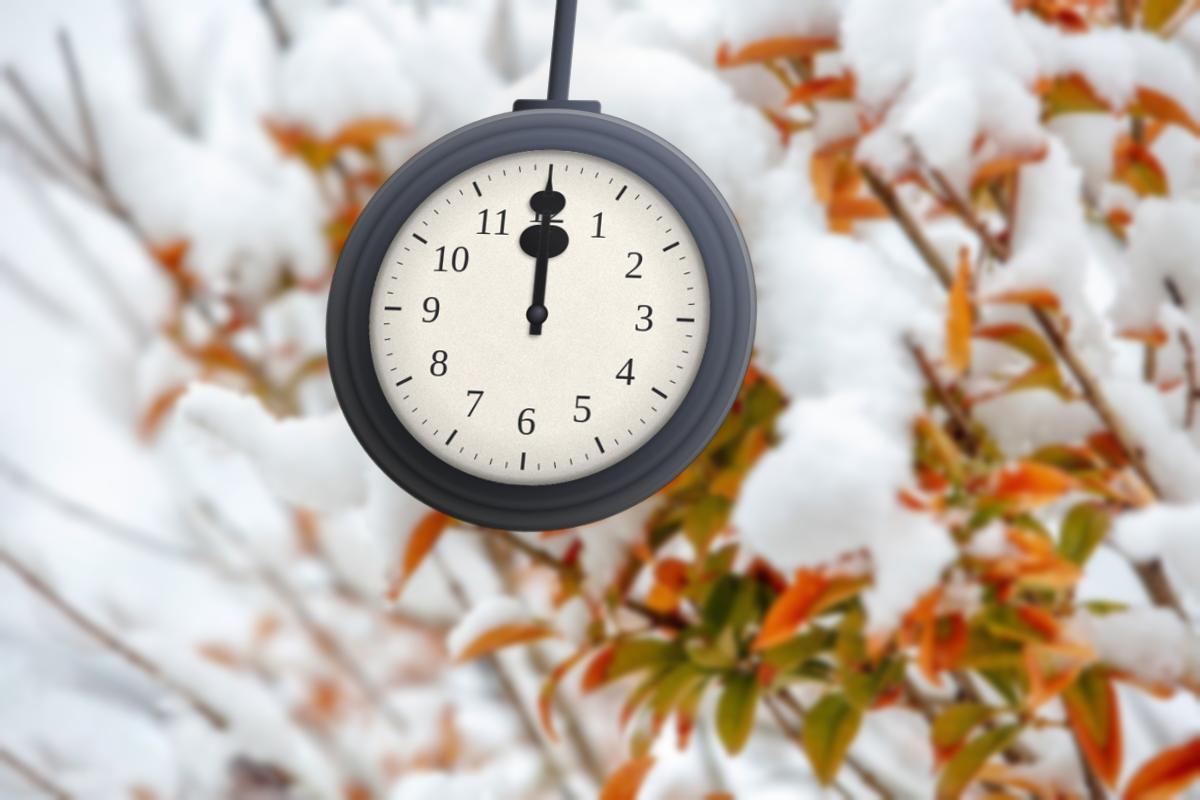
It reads 12h00
